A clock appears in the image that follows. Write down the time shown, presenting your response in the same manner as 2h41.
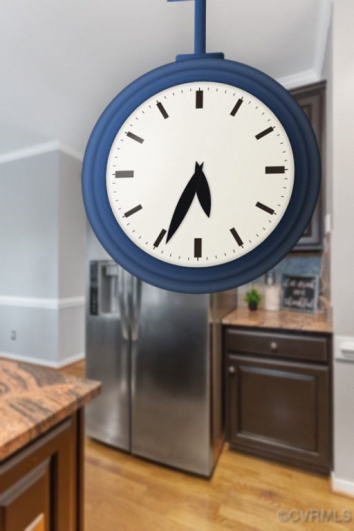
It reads 5h34
